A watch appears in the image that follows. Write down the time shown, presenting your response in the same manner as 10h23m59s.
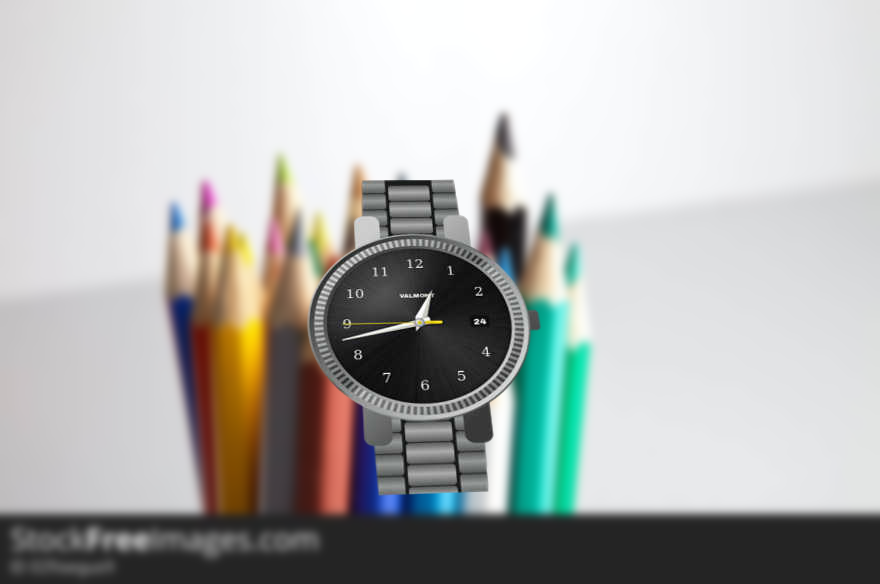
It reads 12h42m45s
